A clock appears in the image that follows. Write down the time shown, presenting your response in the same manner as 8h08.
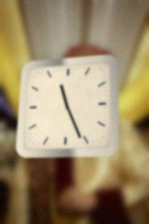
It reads 11h26
